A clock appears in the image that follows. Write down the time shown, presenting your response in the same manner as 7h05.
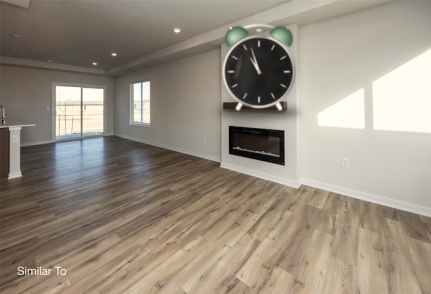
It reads 10h57
